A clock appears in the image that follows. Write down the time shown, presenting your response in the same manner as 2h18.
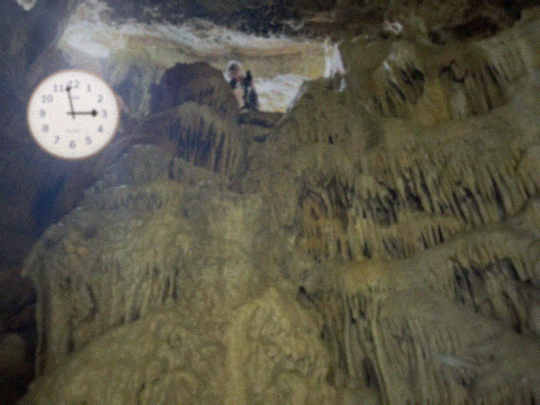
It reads 2h58
